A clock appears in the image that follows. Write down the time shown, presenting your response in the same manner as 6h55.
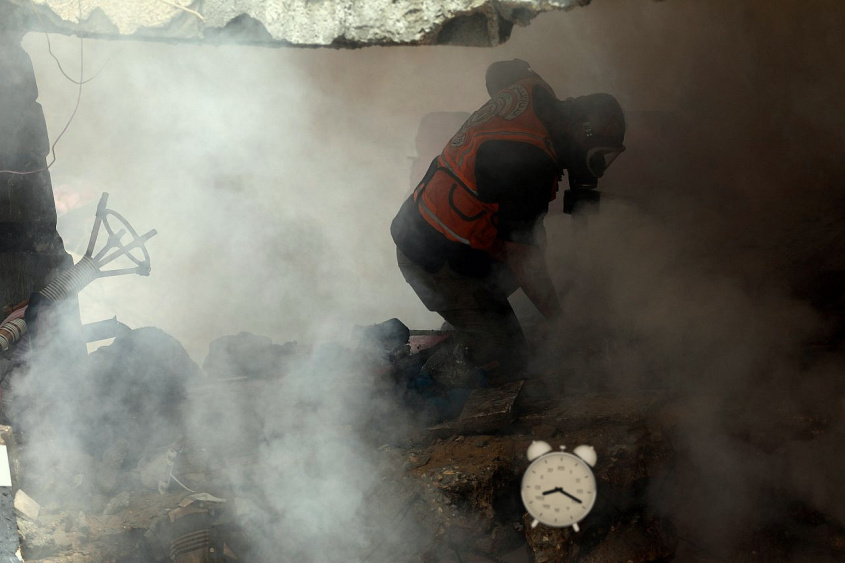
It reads 8h19
